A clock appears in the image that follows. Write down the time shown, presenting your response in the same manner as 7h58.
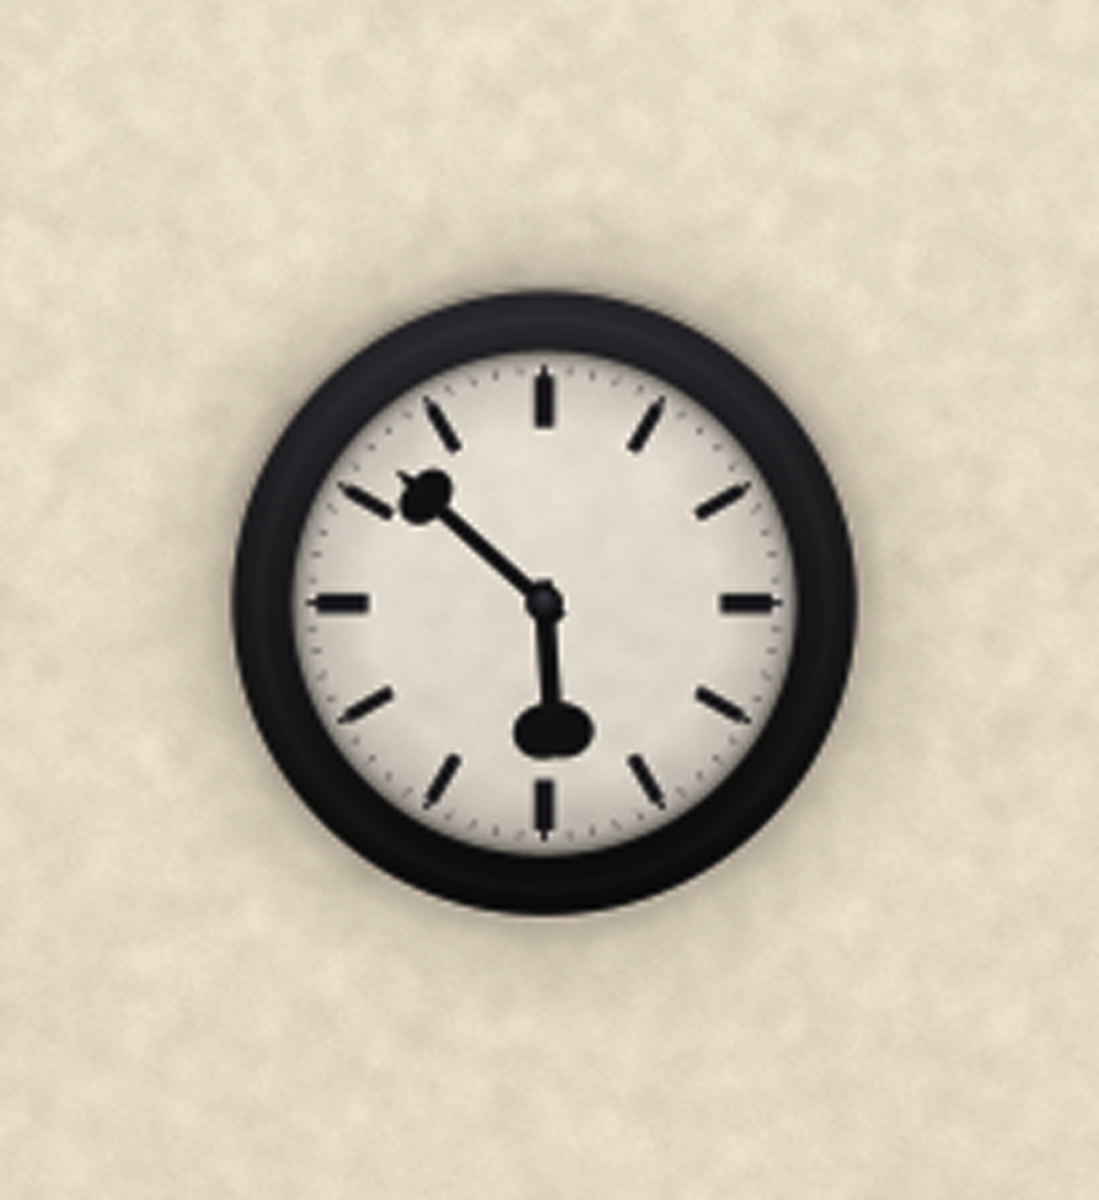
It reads 5h52
